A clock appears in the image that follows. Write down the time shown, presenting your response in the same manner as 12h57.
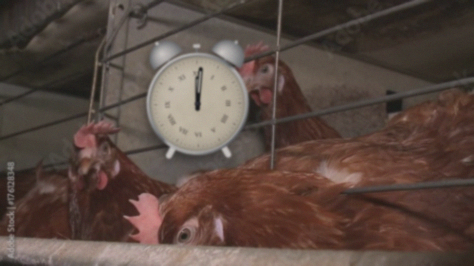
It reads 12h01
